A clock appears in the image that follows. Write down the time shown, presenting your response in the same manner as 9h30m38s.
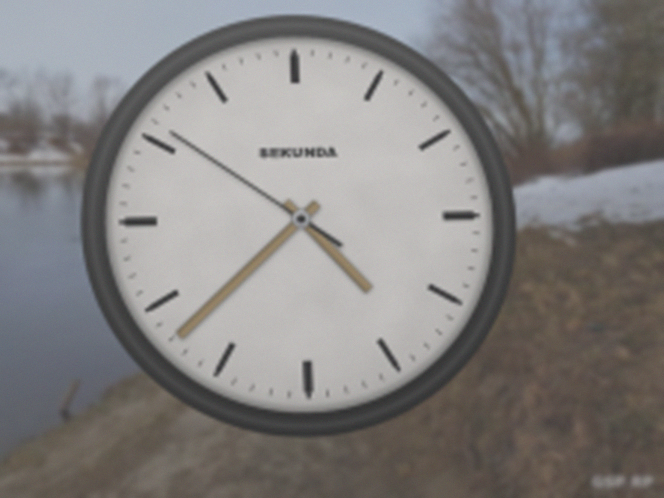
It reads 4h37m51s
